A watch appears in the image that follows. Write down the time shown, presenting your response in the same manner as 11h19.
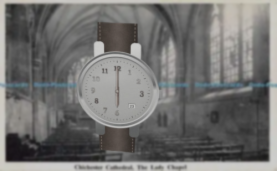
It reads 6h00
